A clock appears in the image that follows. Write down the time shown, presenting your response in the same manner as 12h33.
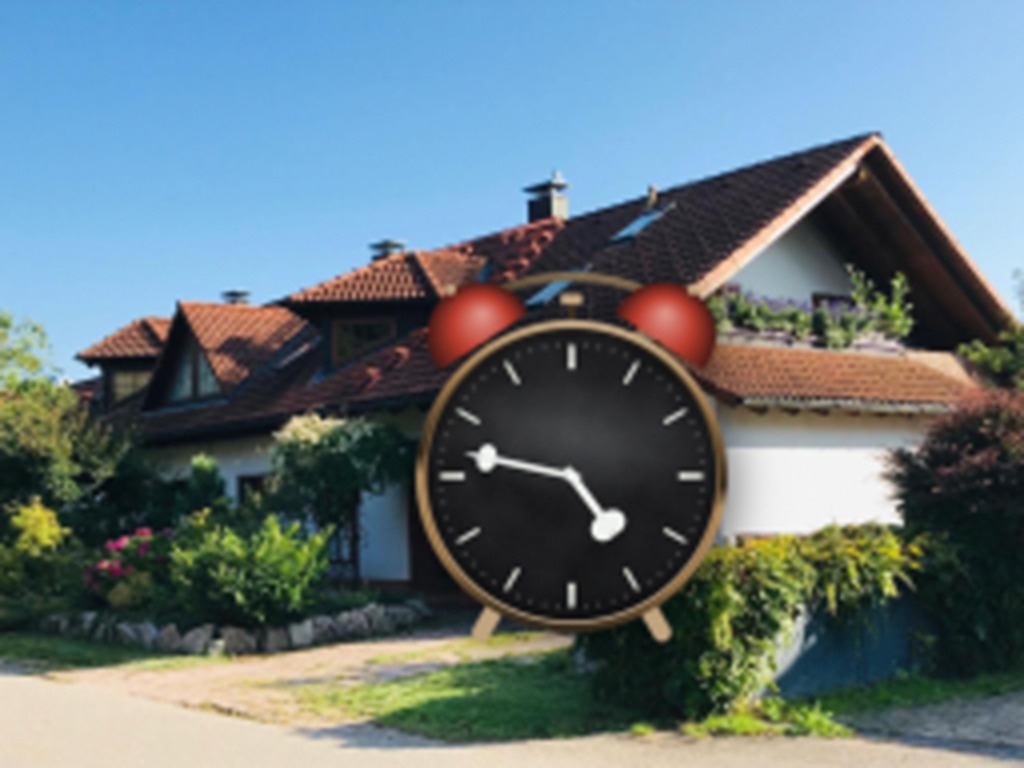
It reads 4h47
